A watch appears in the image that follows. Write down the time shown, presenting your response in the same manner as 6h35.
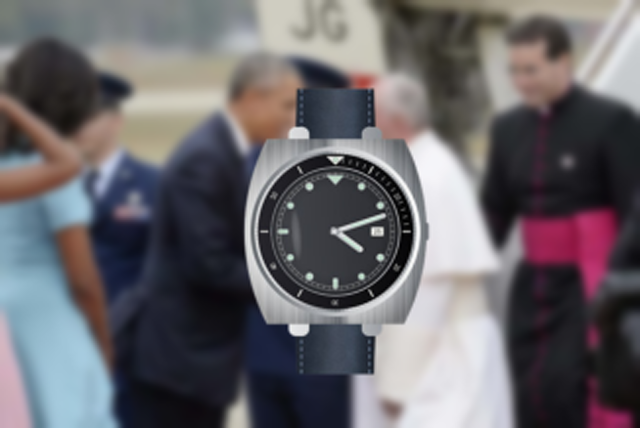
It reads 4h12
